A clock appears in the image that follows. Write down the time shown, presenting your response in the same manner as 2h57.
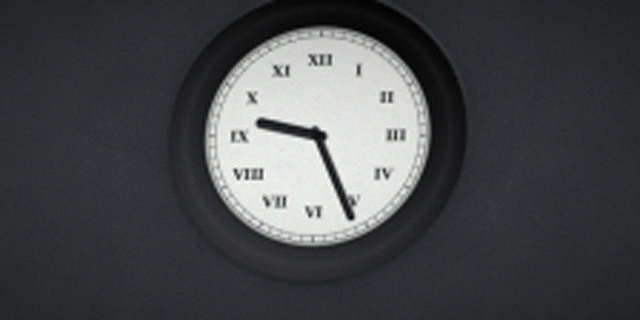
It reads 9h26
